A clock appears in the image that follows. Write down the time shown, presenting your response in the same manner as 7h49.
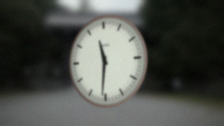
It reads 11h31
